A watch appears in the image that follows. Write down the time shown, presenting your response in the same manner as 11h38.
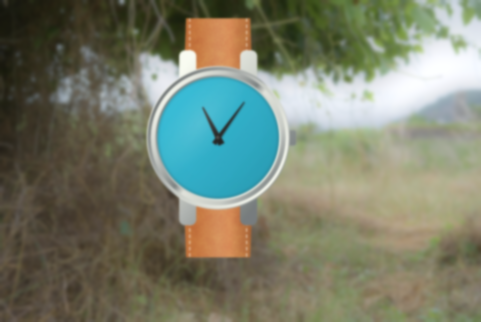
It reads 11h06
